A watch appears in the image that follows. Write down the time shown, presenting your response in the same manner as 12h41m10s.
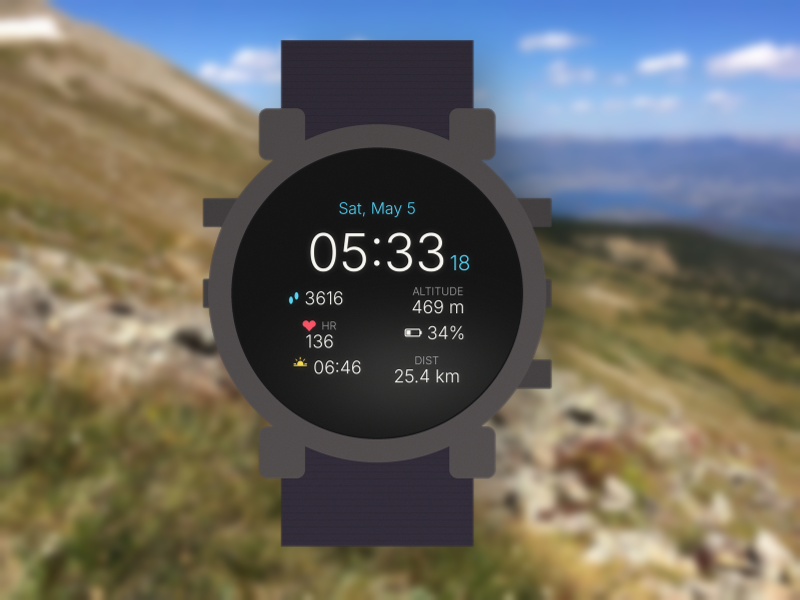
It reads 5h33m18s
